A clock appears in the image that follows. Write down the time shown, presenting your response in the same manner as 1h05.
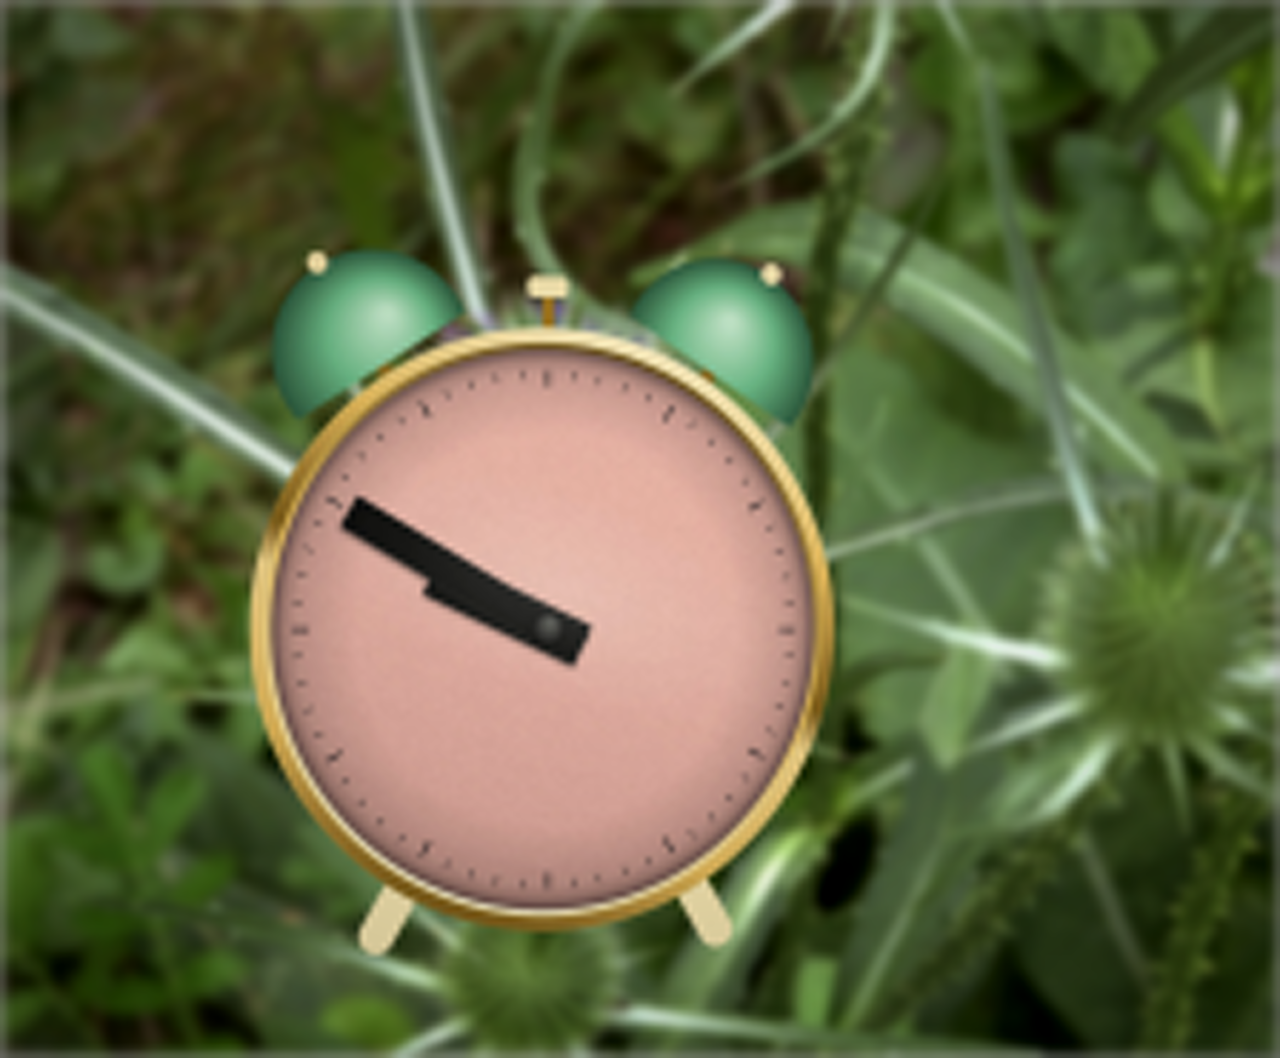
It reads 9h50
